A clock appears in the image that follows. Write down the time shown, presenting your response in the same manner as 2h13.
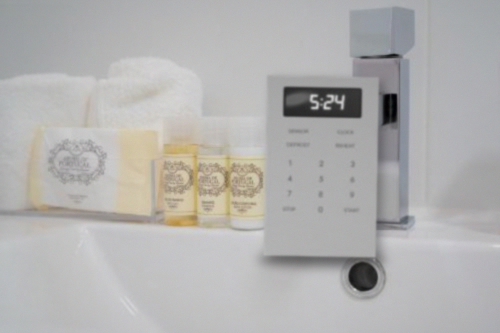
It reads 5h24
